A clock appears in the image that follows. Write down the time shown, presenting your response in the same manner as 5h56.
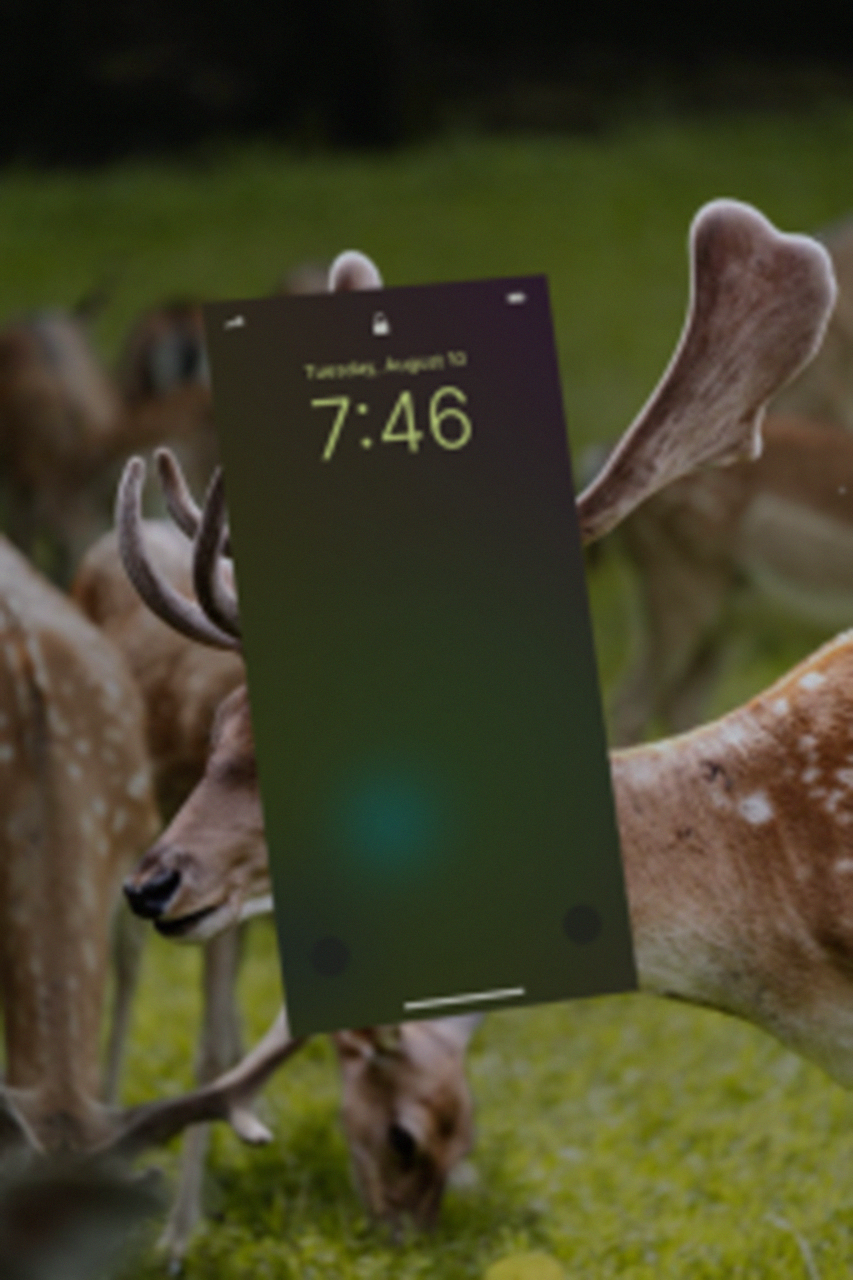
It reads 7h46
